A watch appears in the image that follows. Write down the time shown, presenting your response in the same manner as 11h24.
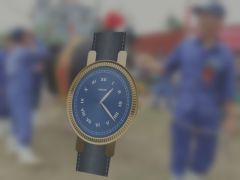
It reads 1h22
